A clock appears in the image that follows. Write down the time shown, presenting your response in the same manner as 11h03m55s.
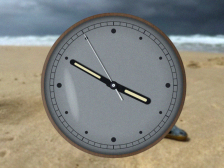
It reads 3h49m55s
